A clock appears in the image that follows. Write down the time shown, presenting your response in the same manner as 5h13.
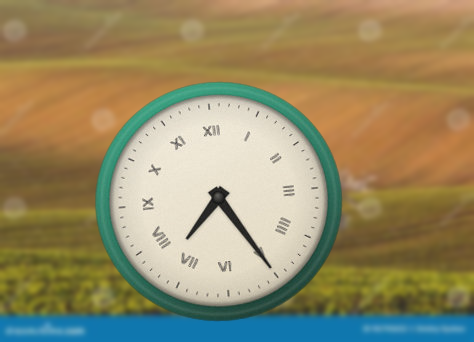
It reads 7h25
